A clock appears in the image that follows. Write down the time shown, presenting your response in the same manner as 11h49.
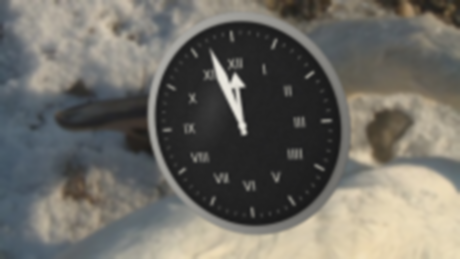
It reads 11h57
